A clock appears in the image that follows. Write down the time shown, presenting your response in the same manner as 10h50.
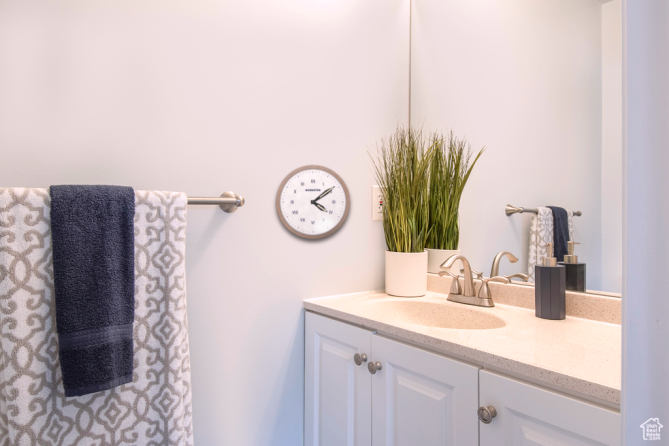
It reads 4h09
